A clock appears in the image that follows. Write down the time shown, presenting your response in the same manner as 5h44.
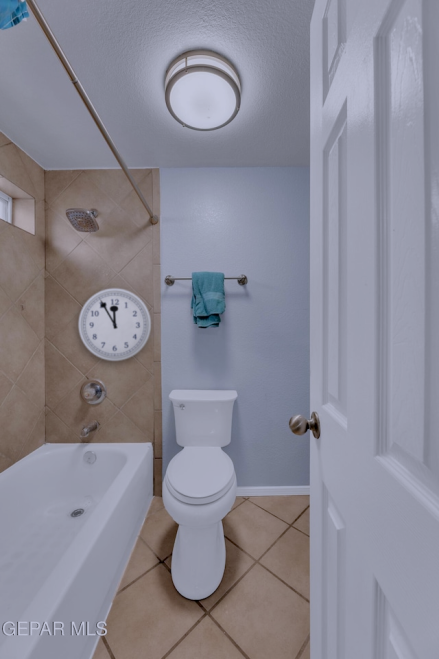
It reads 11h55
